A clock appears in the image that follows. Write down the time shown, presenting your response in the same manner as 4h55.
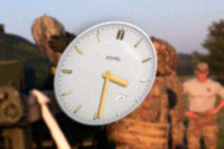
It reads 3h29
